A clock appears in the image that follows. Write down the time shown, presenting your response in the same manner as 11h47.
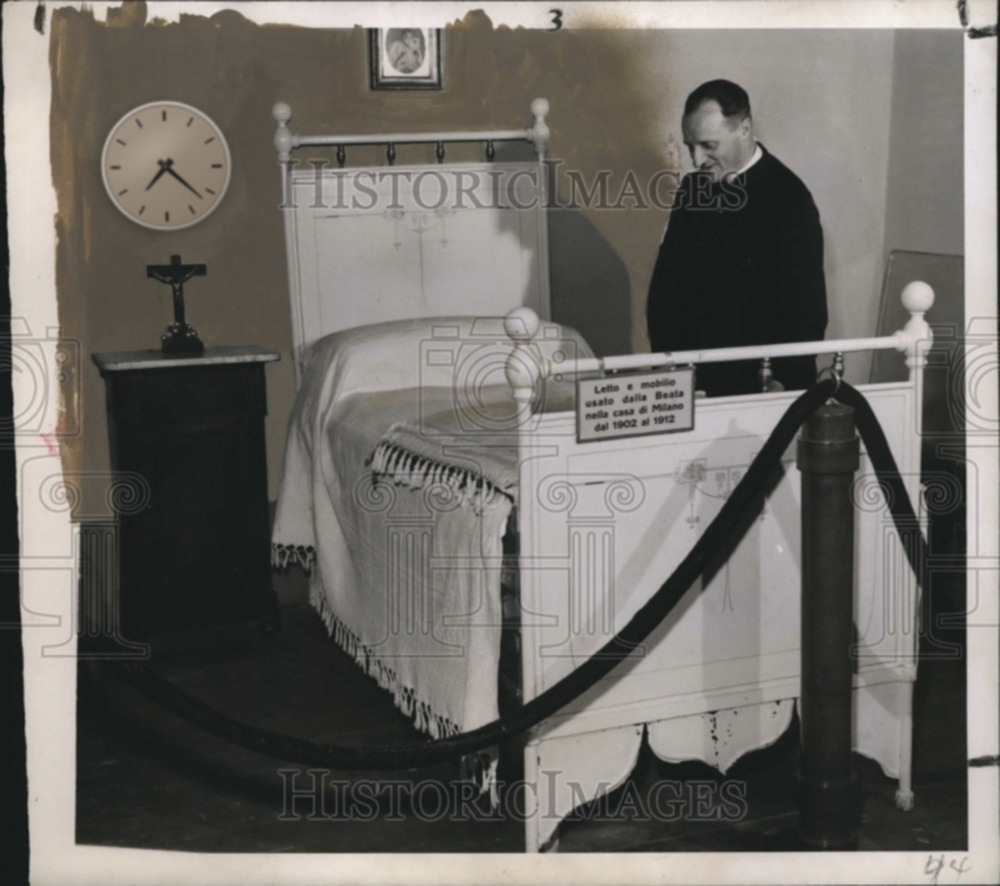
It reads 7h22
